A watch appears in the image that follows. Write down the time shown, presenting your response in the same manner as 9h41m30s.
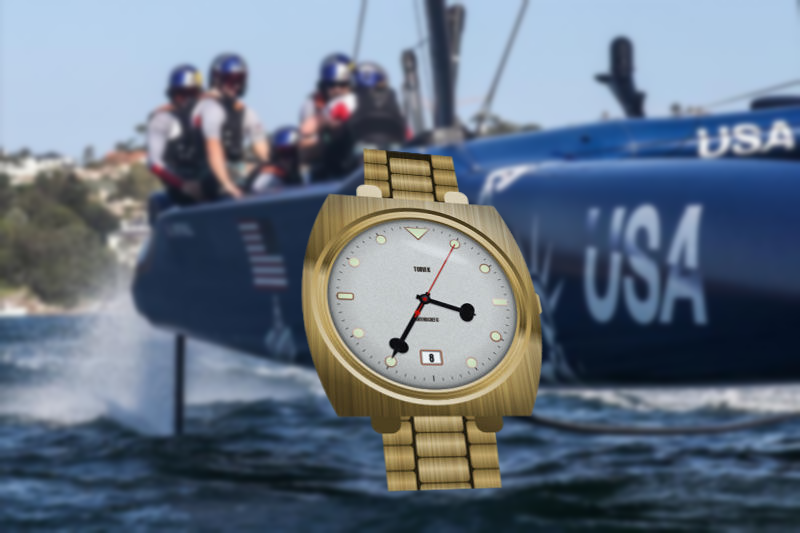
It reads 3h35m05s
